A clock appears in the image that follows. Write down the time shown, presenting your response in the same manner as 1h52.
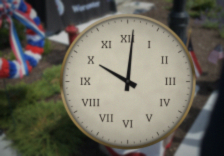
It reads 10h01
